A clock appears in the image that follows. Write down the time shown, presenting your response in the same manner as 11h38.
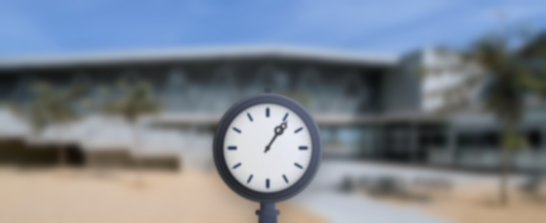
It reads 1h06
